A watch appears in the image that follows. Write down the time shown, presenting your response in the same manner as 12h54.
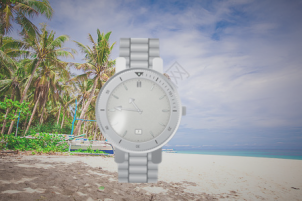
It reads 10h46
